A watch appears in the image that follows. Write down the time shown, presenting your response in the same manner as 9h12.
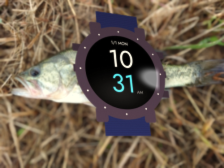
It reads 10h31
